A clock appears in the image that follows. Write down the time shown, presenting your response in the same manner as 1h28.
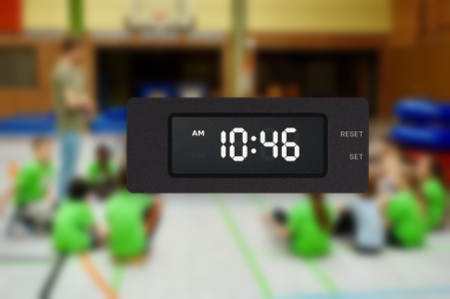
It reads 10h46
